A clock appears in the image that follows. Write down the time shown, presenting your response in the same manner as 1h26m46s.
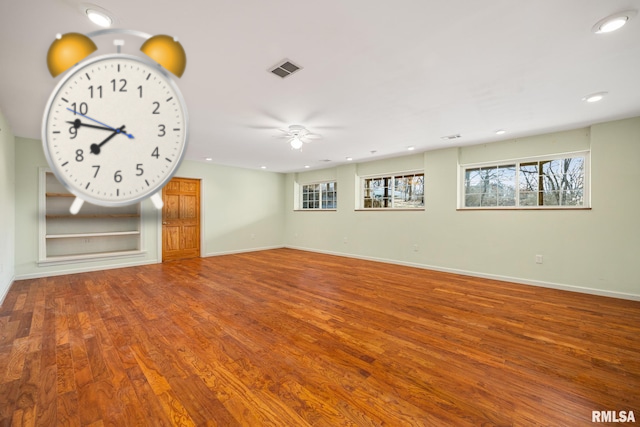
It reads 7h46m49s
